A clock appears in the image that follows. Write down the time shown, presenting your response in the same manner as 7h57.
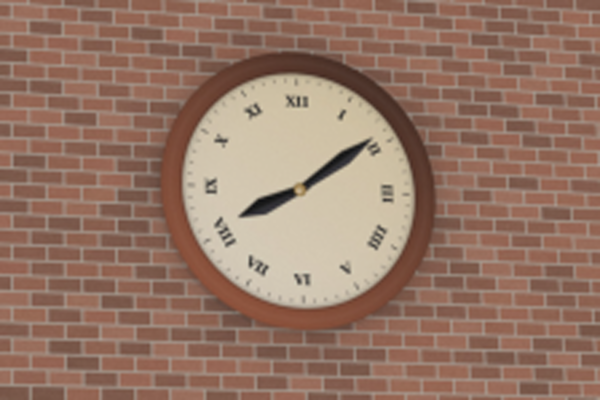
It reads 8h09
